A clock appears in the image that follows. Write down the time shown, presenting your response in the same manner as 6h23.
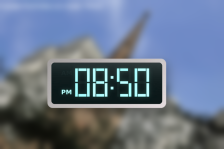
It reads 8h50
